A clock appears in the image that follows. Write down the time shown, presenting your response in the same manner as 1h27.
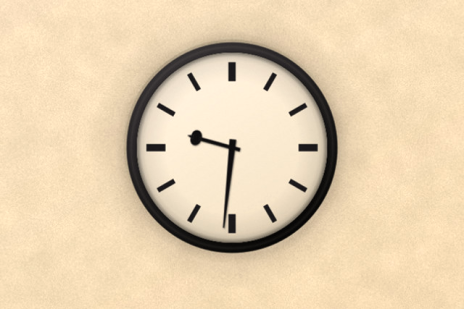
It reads 9h31
